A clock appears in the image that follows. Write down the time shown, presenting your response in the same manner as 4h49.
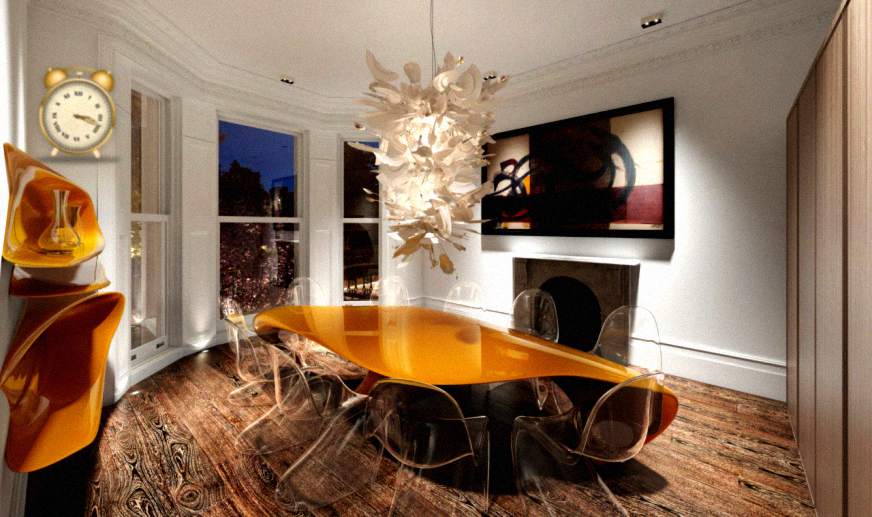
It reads 3h18
